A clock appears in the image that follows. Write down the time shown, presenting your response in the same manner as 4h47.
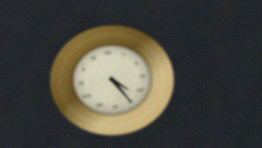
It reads 4h25
